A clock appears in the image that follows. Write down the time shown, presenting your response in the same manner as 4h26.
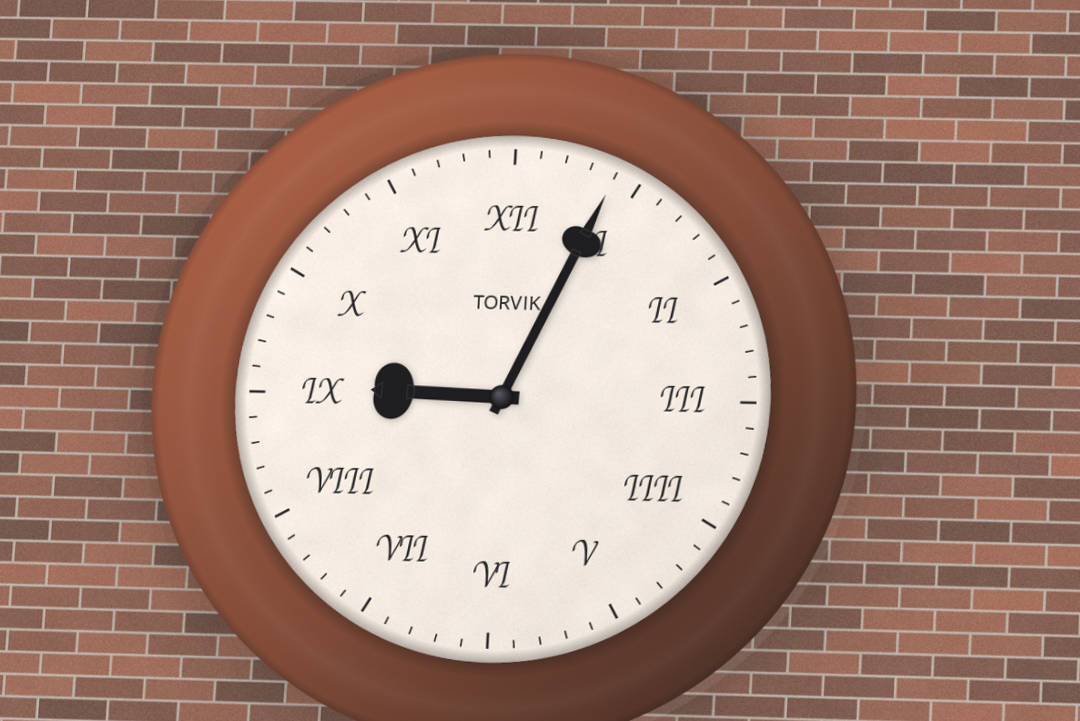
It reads 9h04
